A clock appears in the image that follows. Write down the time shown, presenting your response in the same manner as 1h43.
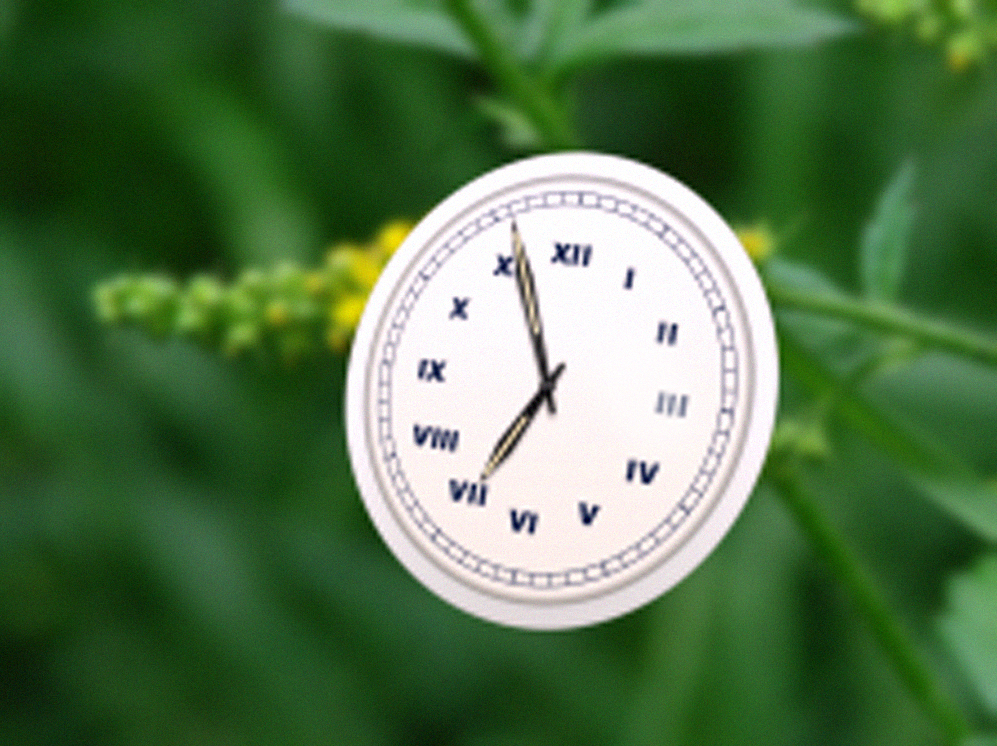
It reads 6h56
